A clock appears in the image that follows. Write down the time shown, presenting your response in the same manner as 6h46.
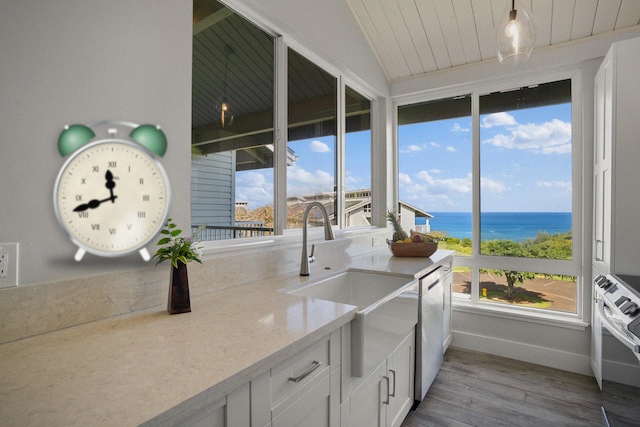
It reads 11h42
